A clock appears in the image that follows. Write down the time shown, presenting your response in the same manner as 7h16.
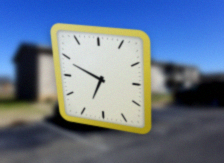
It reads 6h49
